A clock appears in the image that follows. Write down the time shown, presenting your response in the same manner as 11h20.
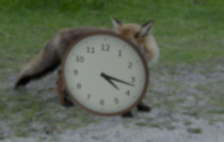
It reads 4h17
